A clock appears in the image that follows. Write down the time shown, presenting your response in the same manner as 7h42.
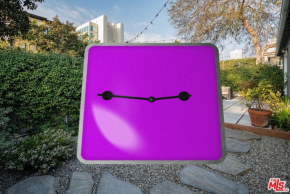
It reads 2h46
